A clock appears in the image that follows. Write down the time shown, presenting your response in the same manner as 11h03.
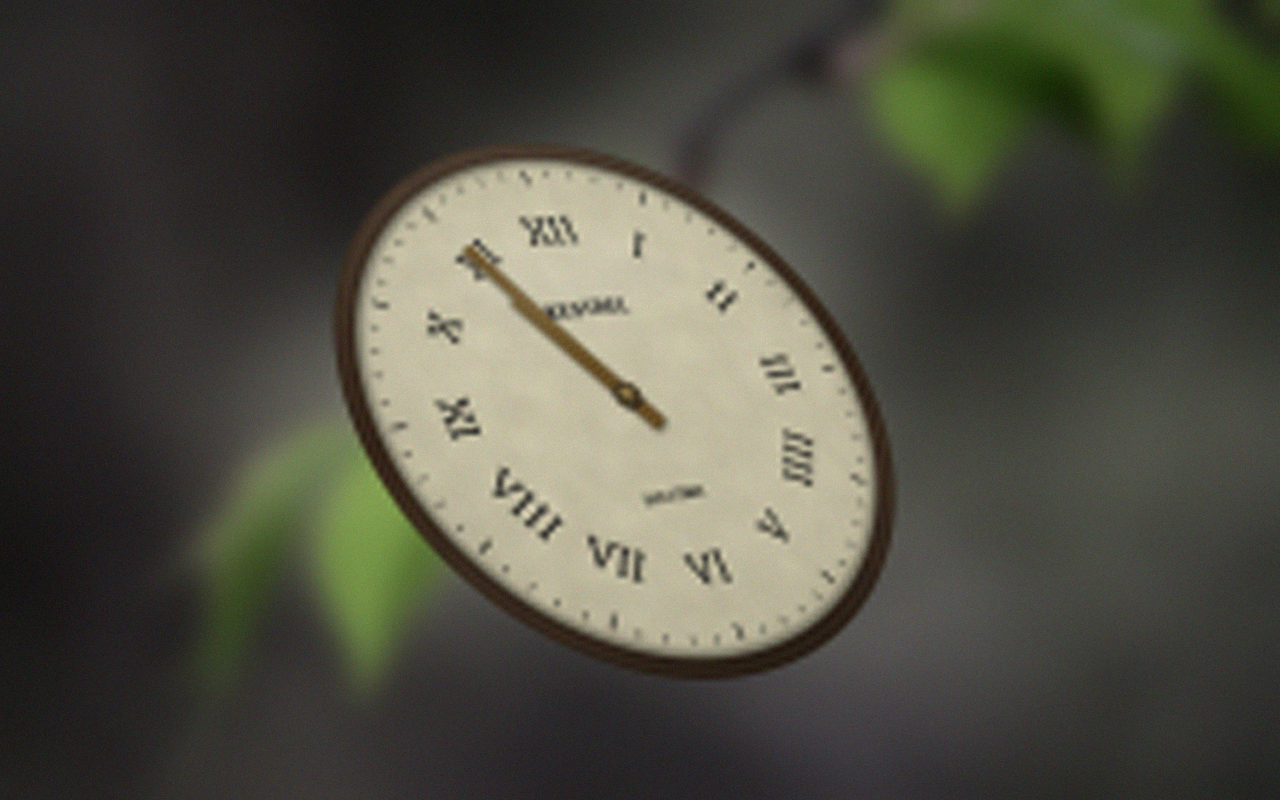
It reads 10h55
